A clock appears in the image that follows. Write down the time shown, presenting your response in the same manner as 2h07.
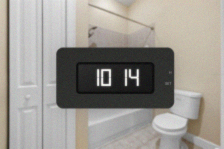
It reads 10h14
